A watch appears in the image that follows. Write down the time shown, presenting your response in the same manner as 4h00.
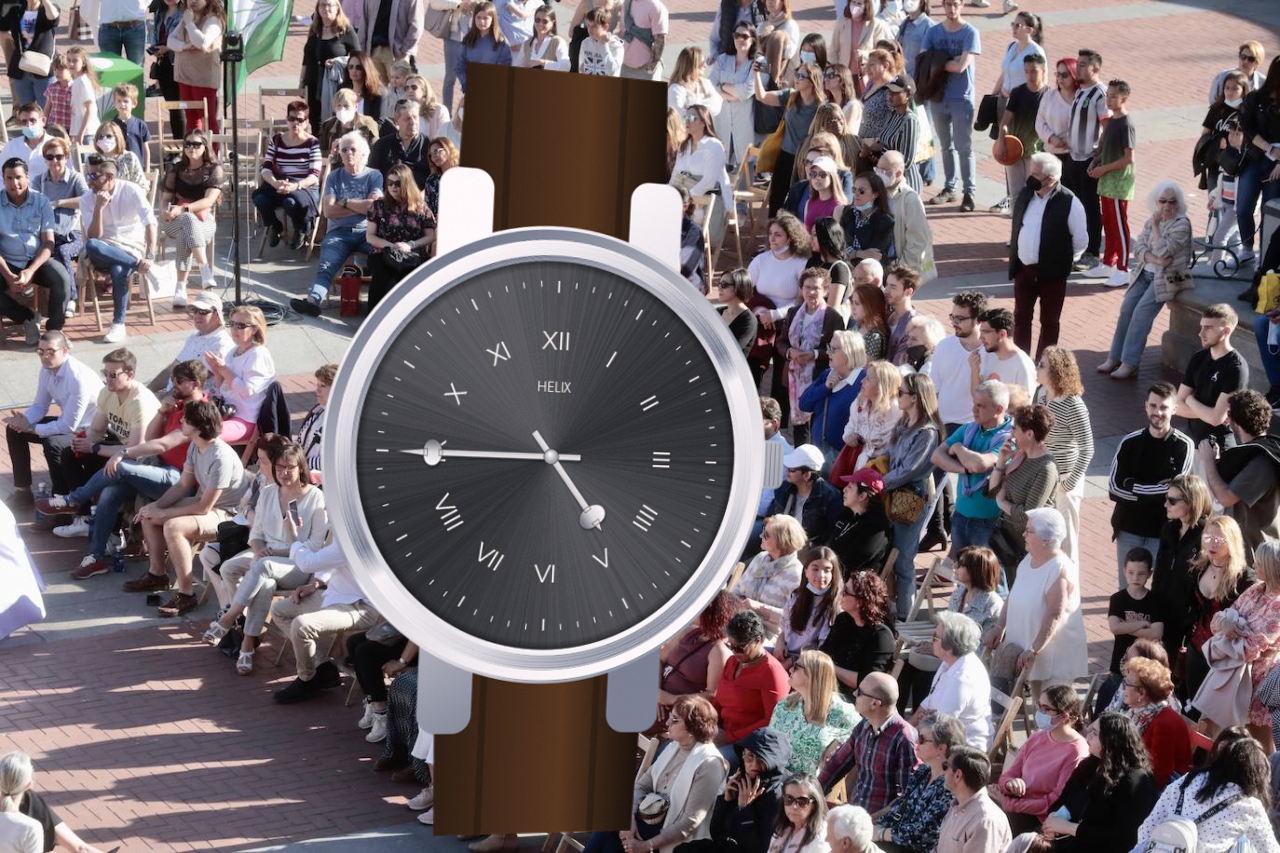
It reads 4h45
